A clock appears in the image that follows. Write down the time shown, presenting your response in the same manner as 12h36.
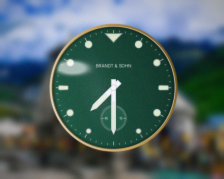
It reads 7h30
